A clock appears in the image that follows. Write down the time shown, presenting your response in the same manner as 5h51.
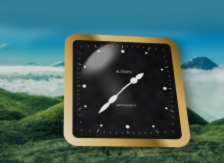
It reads 1h37
